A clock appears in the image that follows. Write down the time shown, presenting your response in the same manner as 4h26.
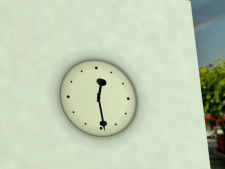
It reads 12h29
